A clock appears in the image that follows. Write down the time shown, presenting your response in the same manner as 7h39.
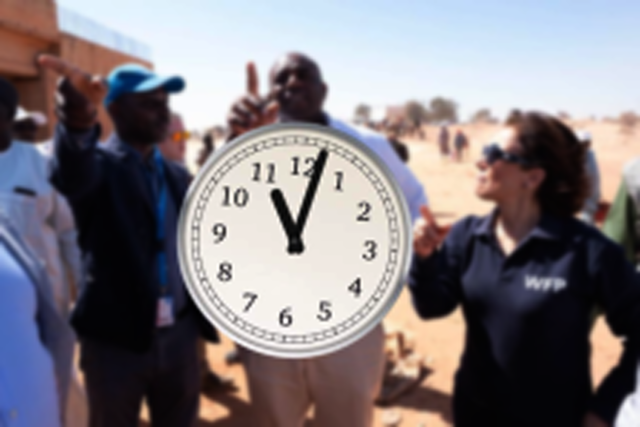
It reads 11h02
